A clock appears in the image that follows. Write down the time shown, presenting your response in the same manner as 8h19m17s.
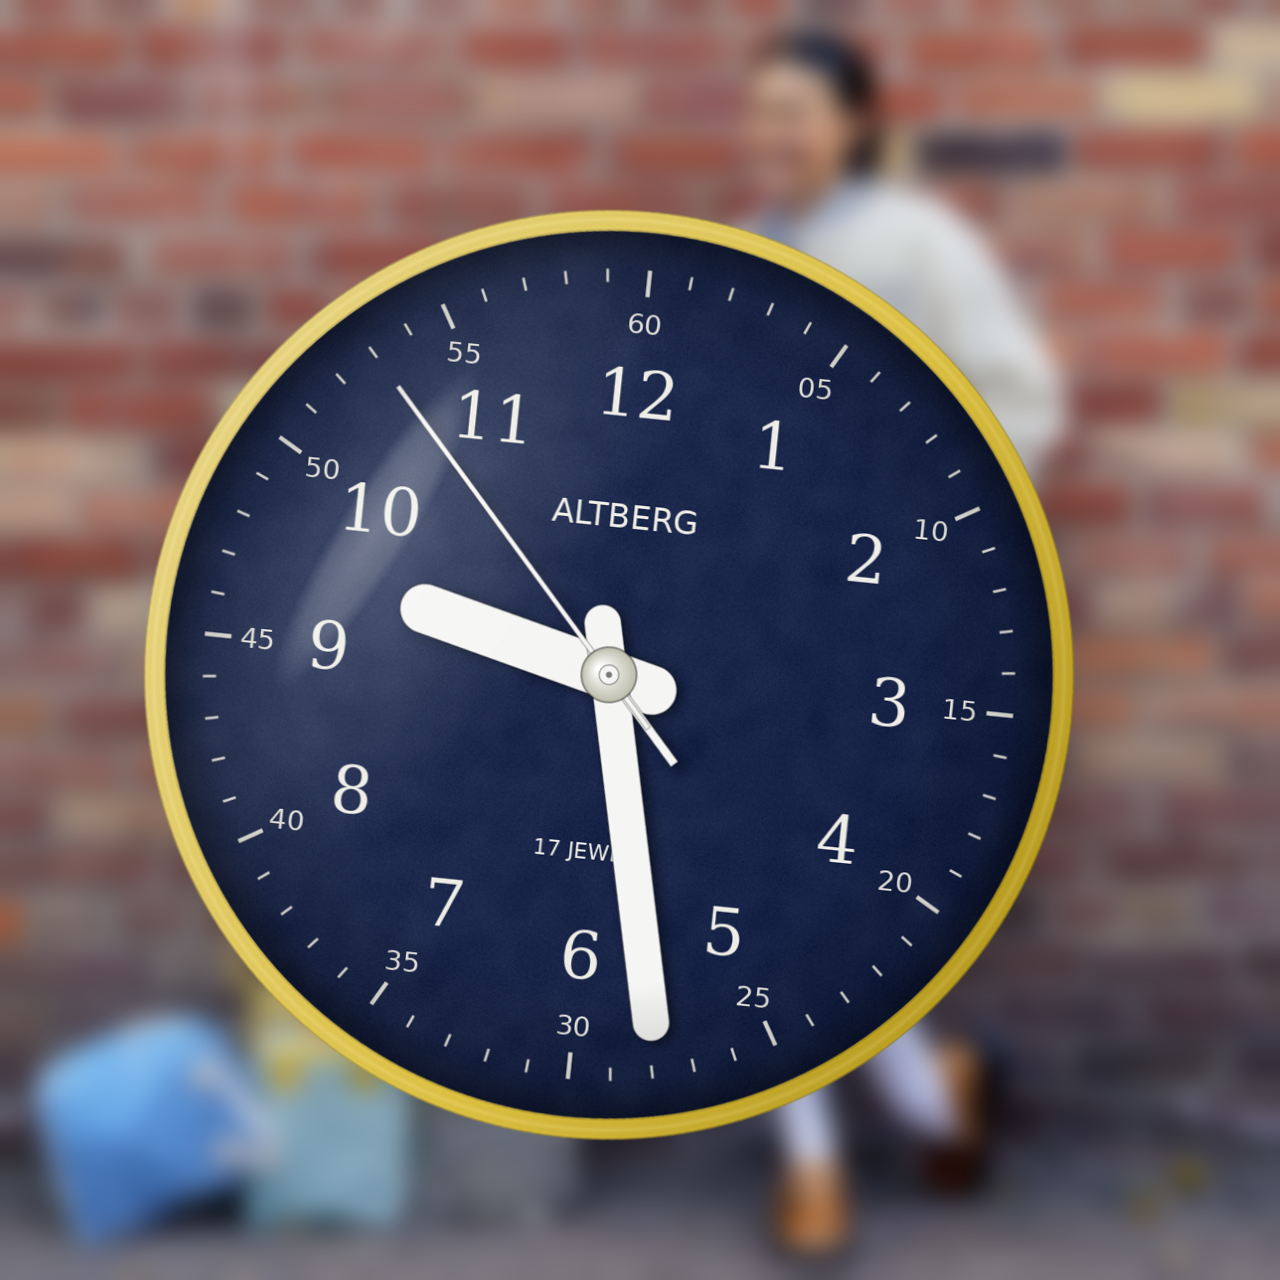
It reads 9h27m53s
